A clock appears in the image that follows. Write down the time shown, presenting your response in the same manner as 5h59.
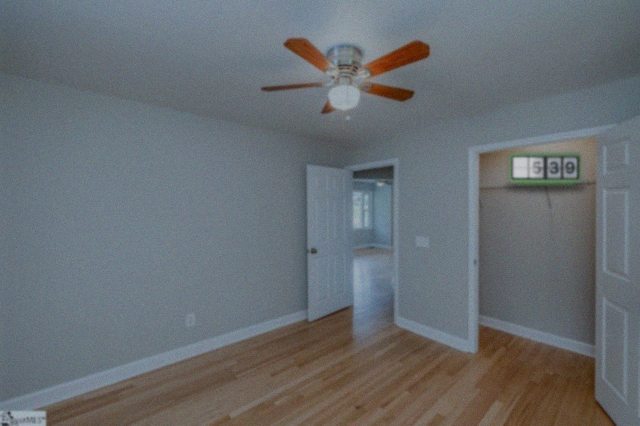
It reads 5h39
